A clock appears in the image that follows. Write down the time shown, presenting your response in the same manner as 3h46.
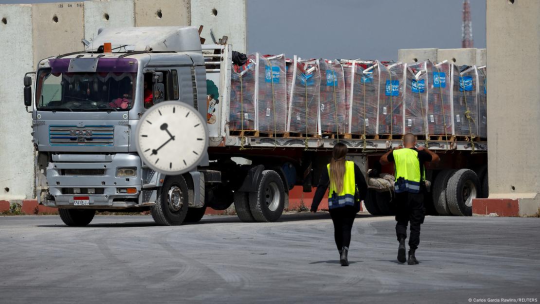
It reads 10h38
